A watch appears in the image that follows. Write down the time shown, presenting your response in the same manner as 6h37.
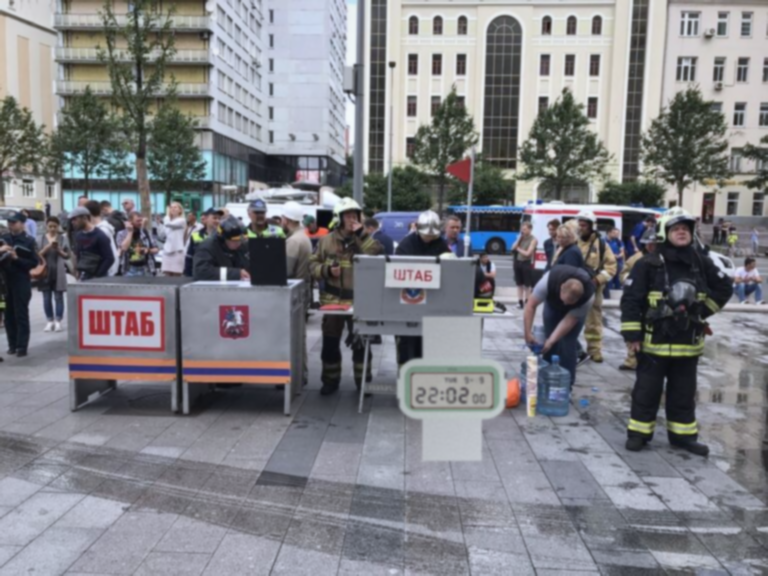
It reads 22h02
